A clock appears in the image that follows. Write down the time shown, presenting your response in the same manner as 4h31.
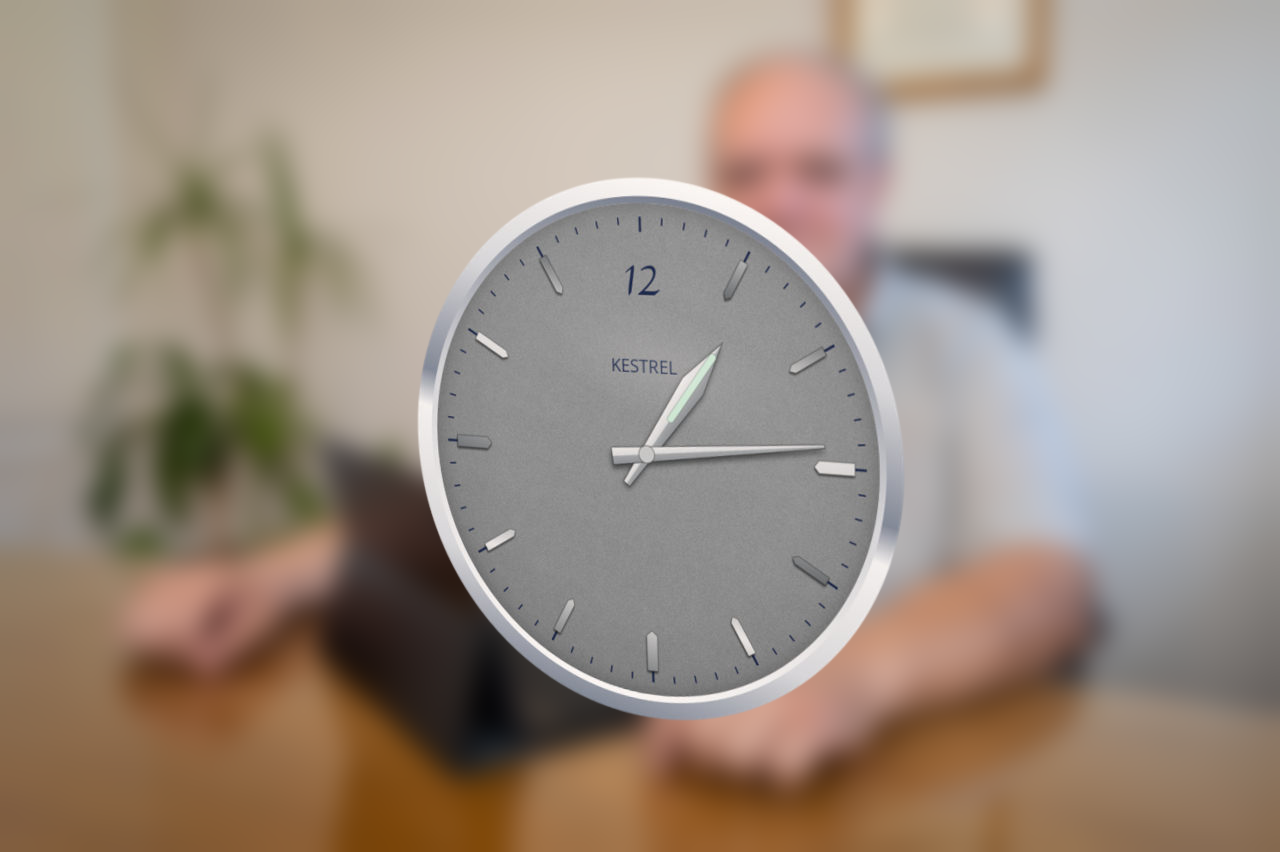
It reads 1h14
